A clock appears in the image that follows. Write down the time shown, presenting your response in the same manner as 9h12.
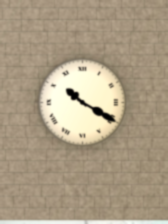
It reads 10h20
